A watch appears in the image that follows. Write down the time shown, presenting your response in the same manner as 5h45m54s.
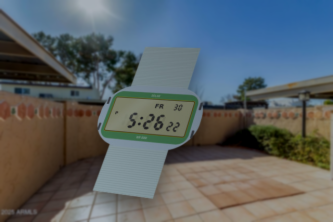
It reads 5h26m22s
